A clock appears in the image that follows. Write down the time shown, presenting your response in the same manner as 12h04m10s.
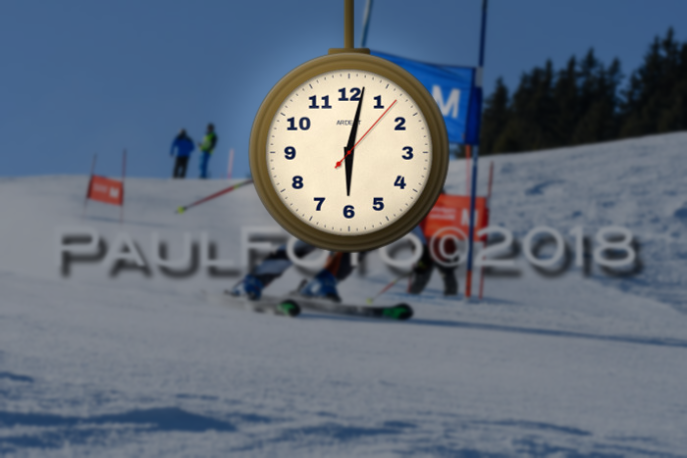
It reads 6h02m07s
